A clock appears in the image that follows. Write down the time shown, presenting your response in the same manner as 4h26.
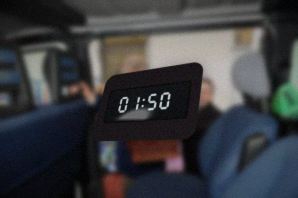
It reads 1h50
